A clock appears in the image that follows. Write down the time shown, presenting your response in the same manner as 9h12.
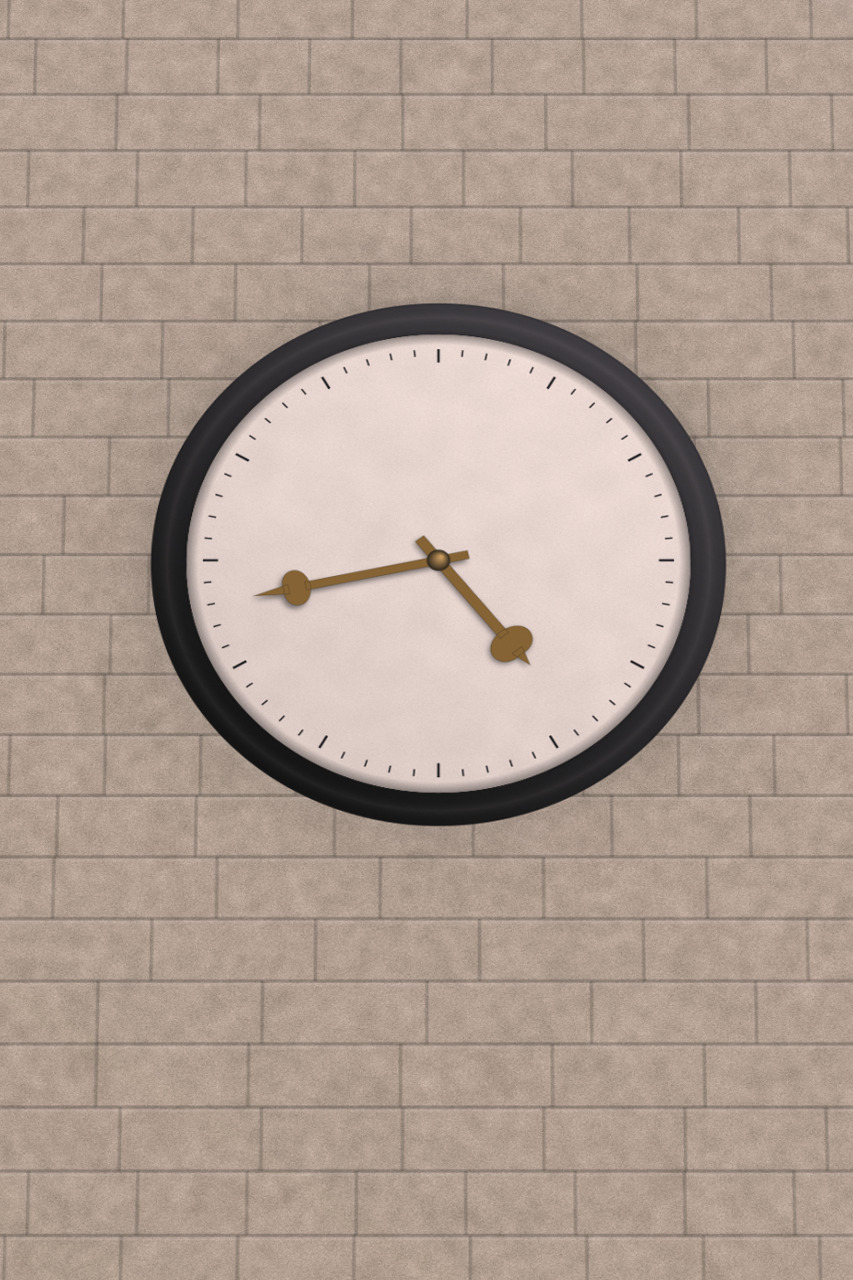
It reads 4h43
